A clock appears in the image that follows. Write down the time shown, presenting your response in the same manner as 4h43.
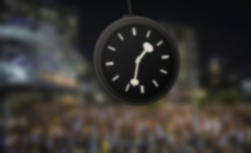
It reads 1h33
